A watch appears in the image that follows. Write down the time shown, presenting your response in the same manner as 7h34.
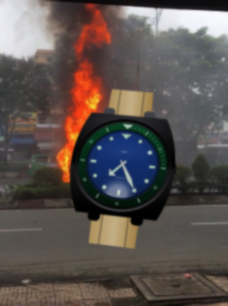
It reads 7h25
